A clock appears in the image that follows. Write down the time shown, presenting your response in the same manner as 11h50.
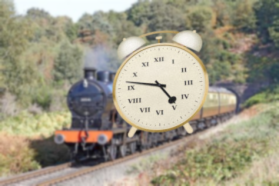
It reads 4h47
